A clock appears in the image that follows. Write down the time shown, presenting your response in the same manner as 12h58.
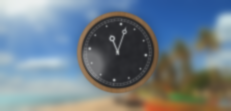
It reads 11h02
